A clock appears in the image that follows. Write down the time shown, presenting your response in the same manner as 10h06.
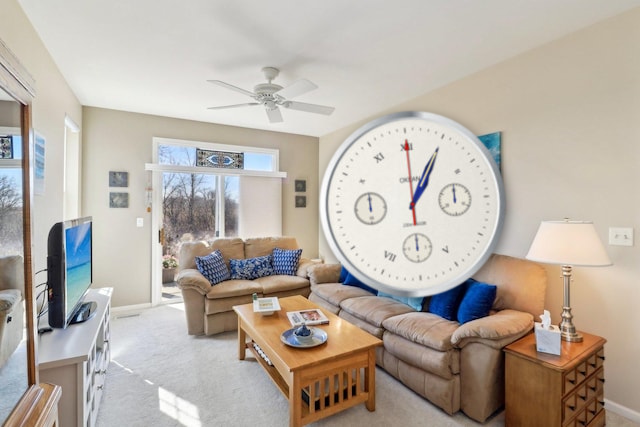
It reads 1h05
